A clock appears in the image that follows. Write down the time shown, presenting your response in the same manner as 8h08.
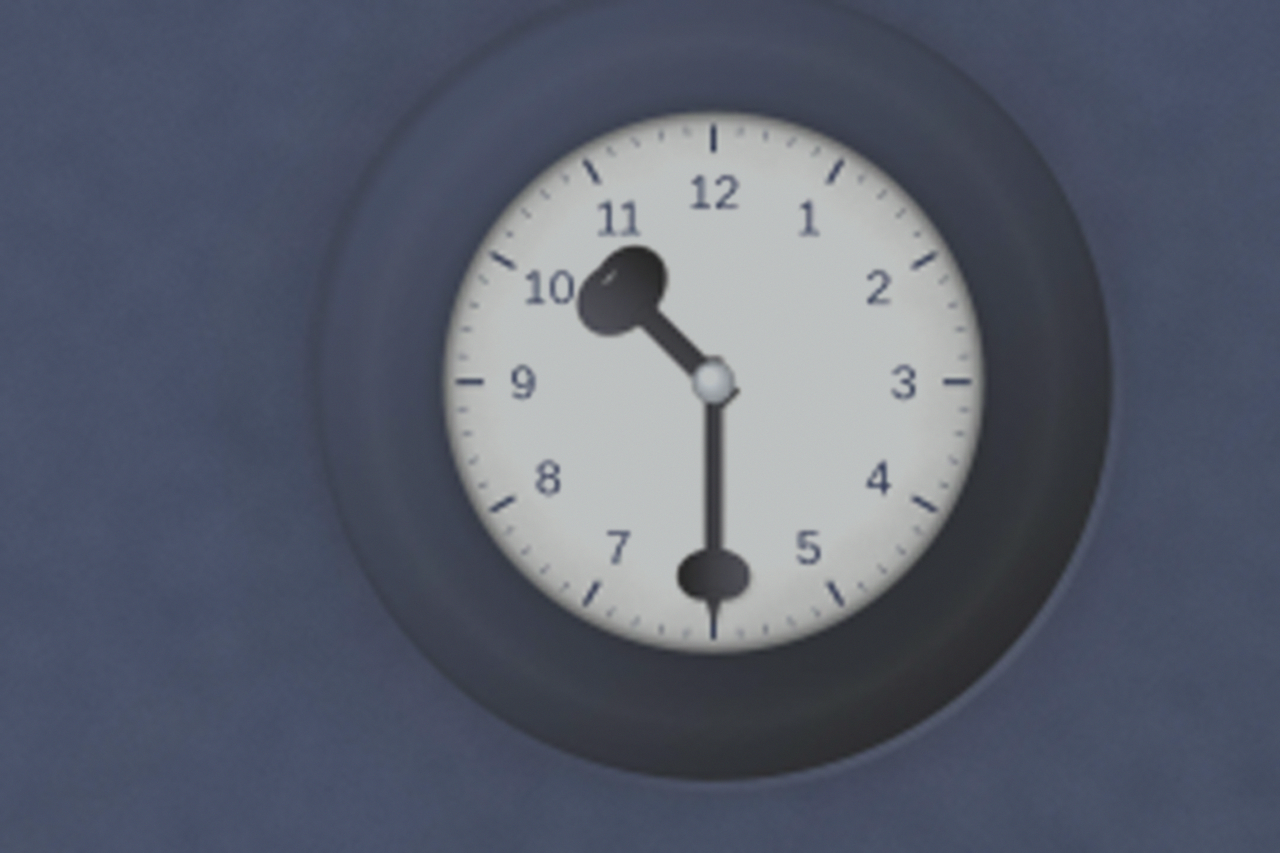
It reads 10h30
